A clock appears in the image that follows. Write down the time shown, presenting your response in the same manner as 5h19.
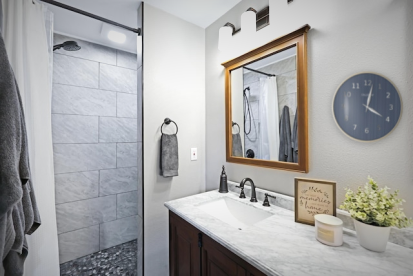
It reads 4h02
